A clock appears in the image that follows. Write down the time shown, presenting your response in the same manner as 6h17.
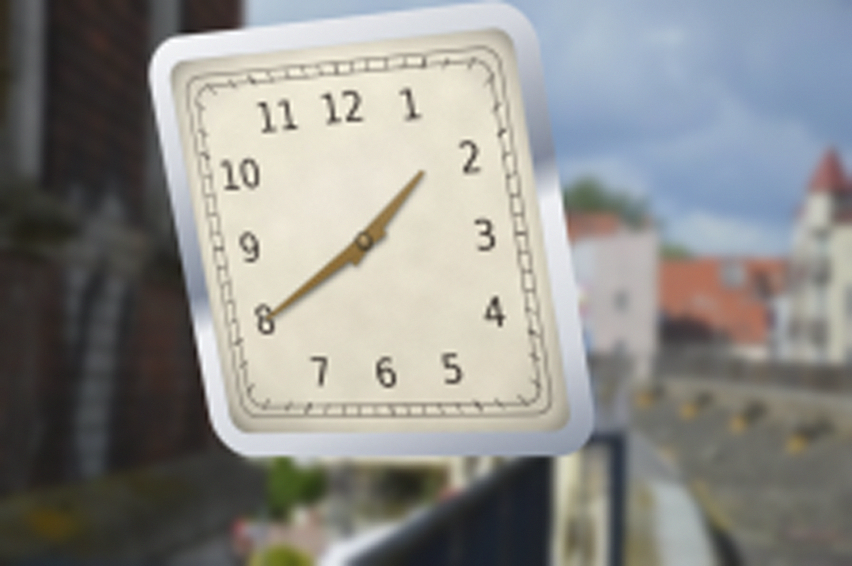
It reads 1h40
